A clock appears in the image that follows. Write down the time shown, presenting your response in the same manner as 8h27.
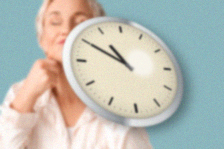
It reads 10h50
